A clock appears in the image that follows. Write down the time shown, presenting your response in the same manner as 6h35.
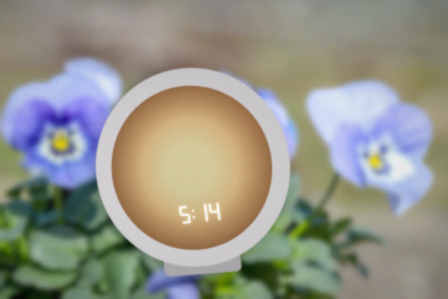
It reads 5h14
